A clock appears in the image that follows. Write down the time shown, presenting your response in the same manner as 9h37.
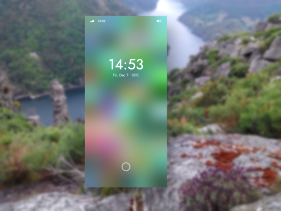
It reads 14h53
